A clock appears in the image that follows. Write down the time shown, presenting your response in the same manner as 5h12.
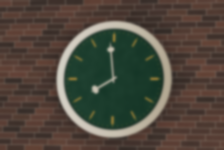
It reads 7h59
